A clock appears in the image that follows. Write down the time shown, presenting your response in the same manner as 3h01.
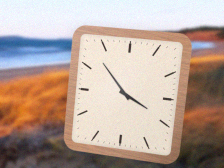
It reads 3h53
